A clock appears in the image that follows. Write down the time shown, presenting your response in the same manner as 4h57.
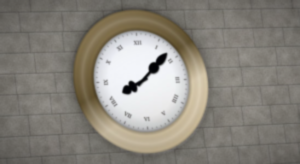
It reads 8h08
